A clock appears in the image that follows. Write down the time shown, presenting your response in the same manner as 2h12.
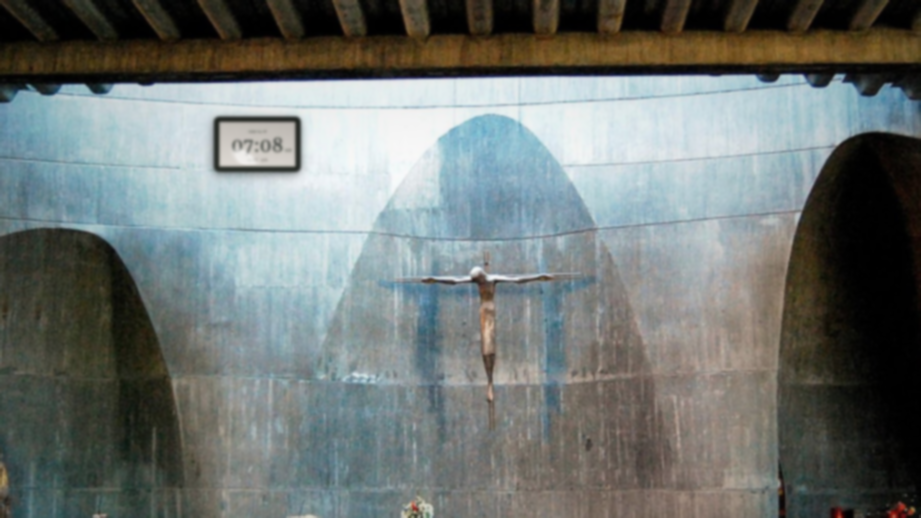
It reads 7h08
